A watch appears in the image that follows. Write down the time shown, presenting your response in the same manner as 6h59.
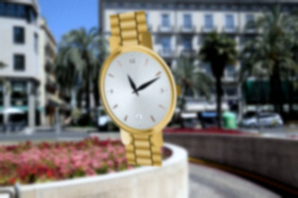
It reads 11h11
